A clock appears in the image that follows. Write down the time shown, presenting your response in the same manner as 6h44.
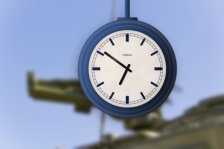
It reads 6h51
